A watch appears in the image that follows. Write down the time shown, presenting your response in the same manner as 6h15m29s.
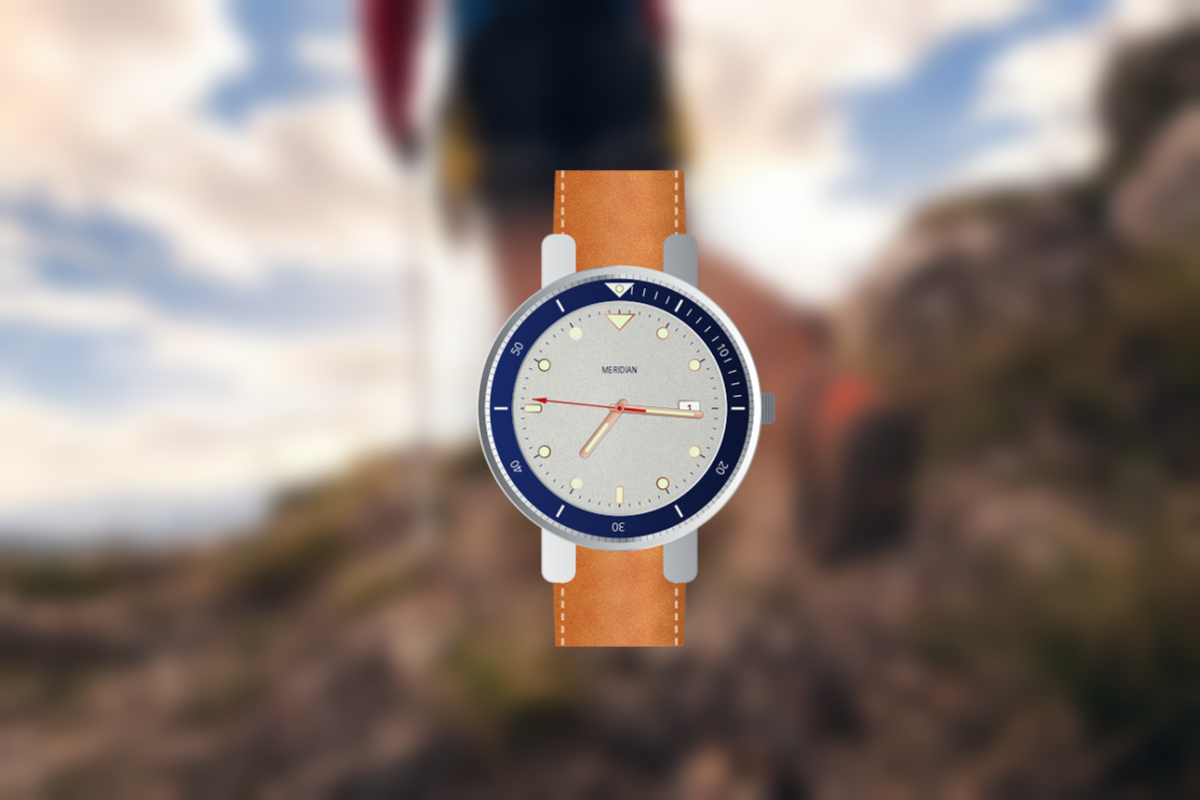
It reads 7h15m46s
